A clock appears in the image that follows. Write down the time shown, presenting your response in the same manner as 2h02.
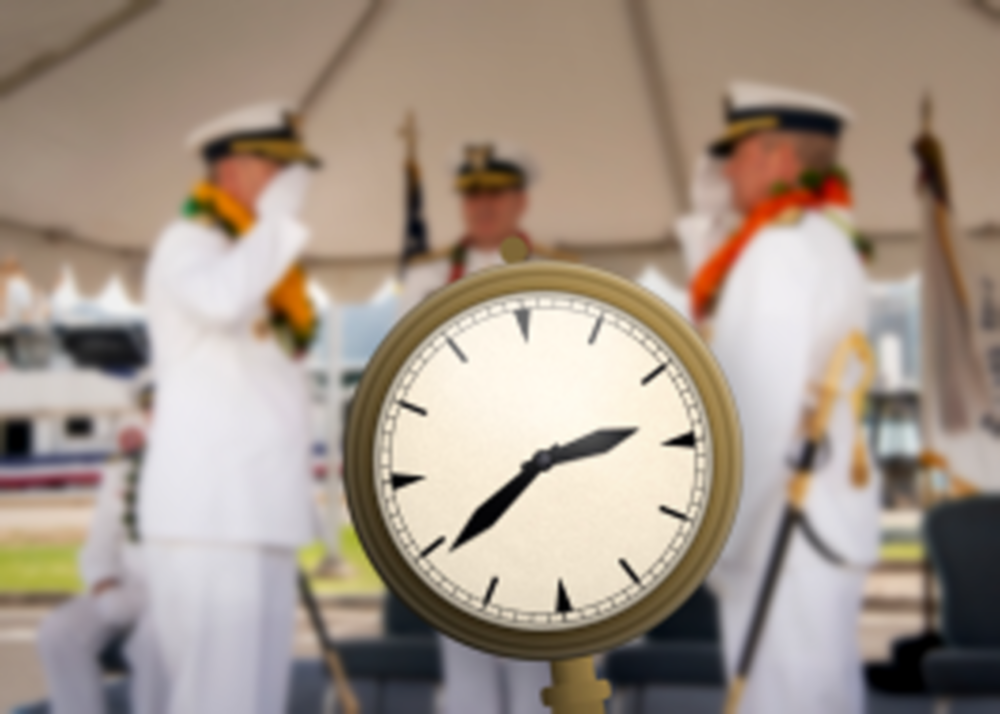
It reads 2h39
